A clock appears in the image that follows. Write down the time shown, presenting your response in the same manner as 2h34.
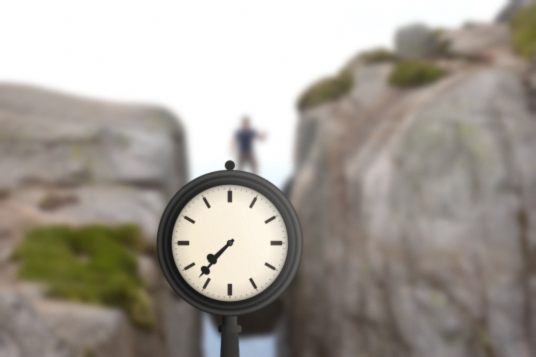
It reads 7h37
